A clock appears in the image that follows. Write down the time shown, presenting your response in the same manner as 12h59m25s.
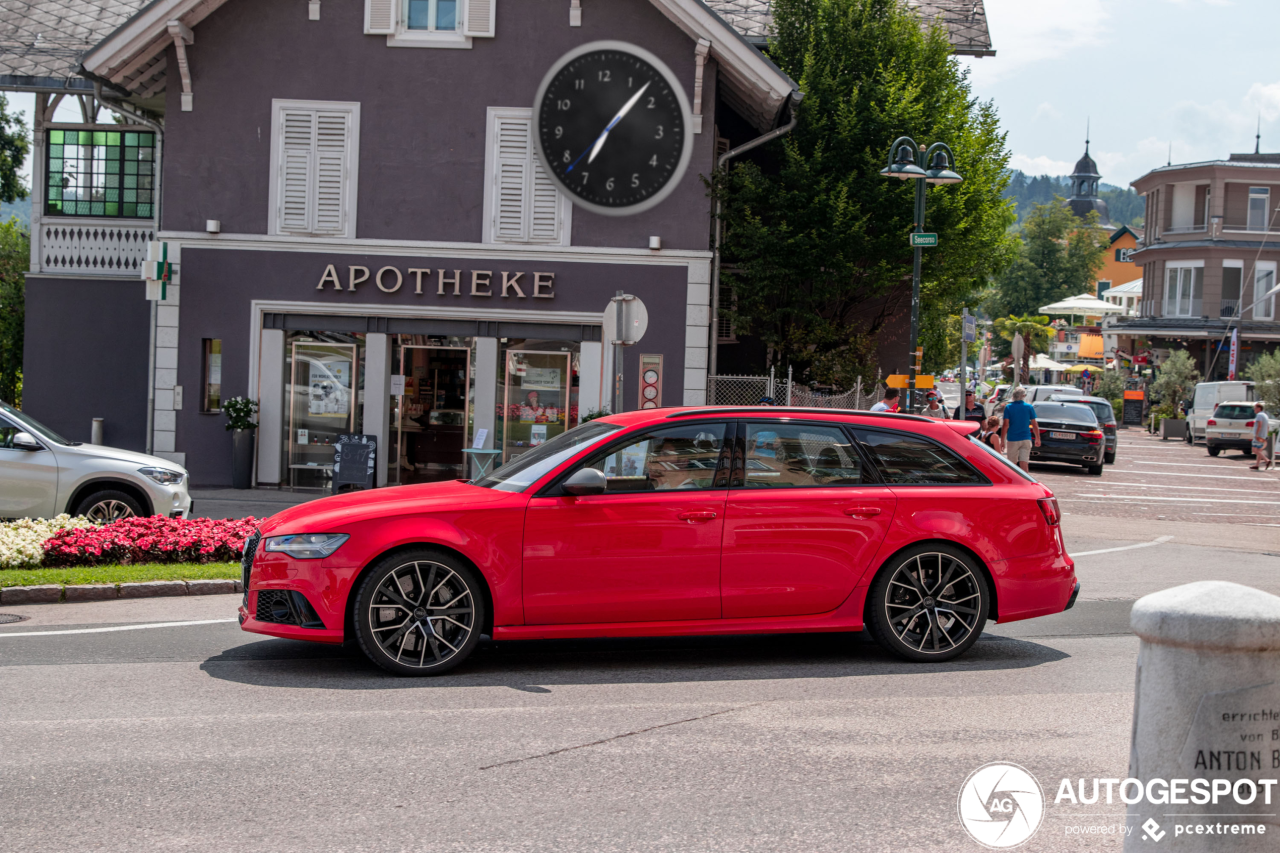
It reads 7h07m38s
